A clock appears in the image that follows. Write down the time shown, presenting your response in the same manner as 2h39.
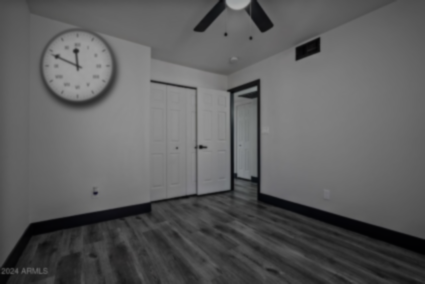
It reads 11h49
